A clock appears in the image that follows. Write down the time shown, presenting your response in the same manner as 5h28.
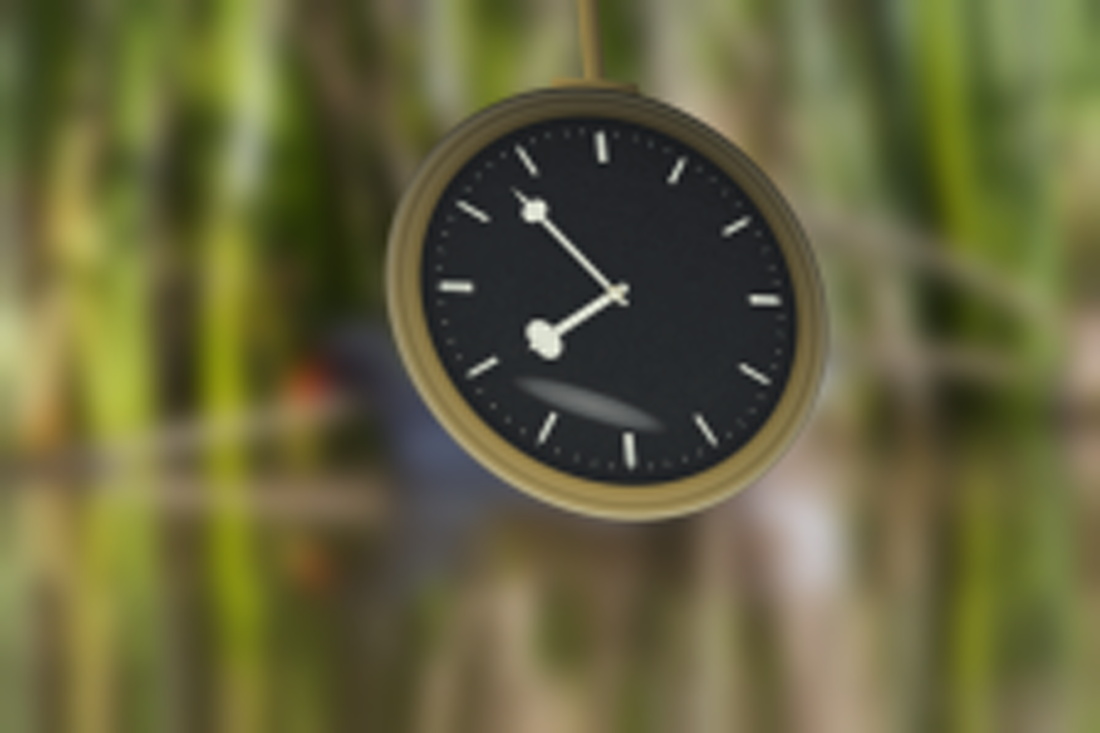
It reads 7h53
